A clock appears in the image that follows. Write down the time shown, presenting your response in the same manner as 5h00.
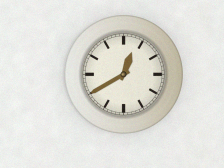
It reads 12h40
